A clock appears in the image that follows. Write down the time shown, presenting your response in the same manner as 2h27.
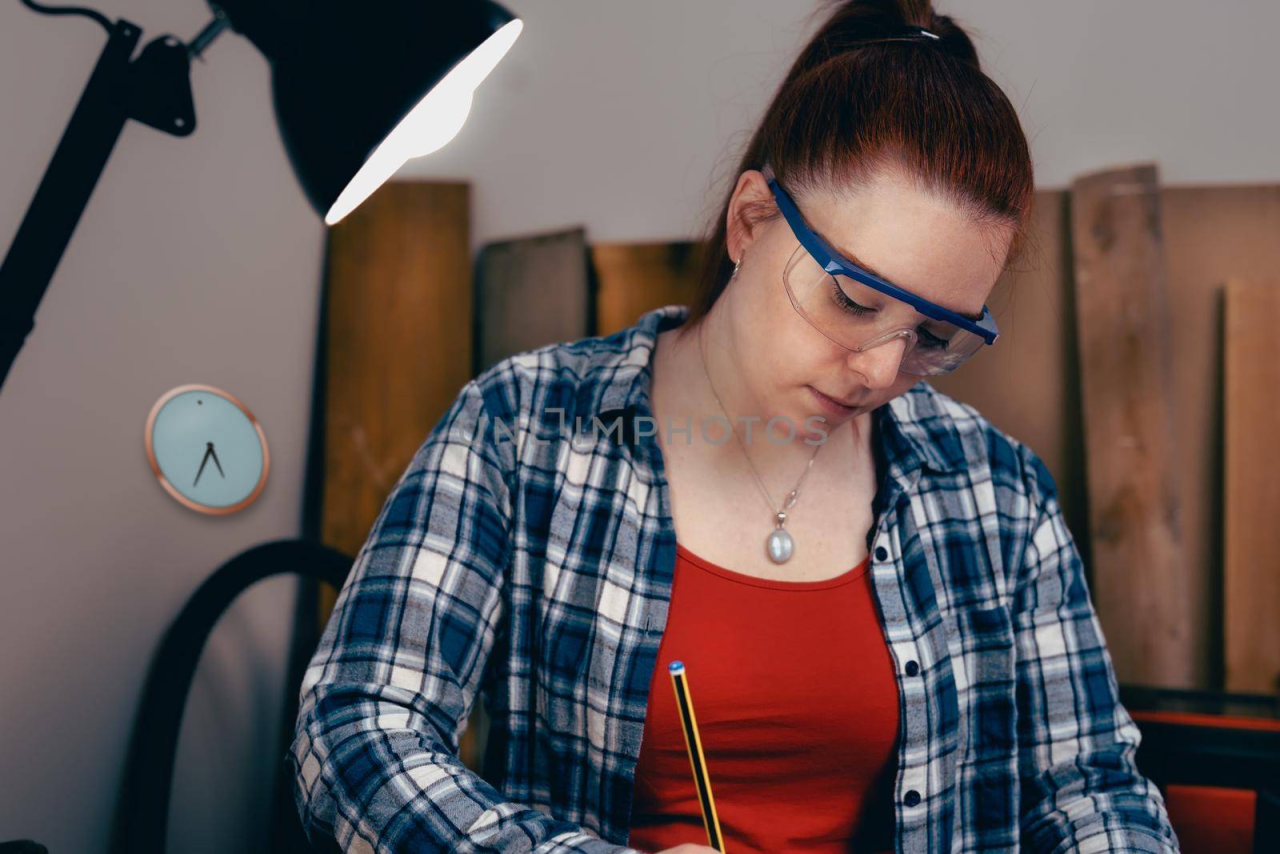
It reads 5h36
